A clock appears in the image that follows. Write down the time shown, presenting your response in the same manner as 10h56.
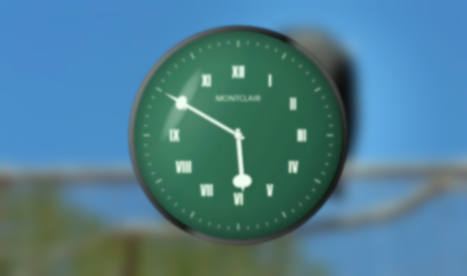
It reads 5h50
